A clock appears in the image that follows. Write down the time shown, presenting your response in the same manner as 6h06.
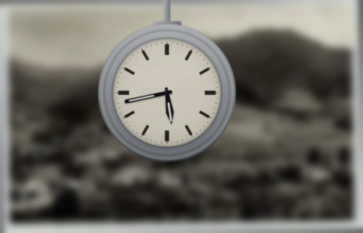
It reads 5h43
